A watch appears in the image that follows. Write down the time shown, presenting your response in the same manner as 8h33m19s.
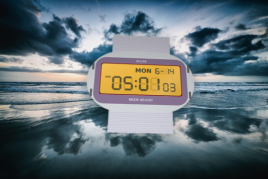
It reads 5h01m03s
